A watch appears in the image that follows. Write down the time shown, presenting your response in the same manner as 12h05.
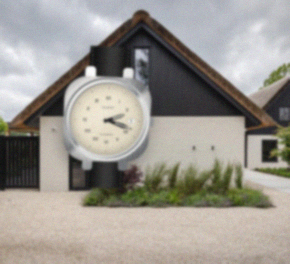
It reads 2h18
